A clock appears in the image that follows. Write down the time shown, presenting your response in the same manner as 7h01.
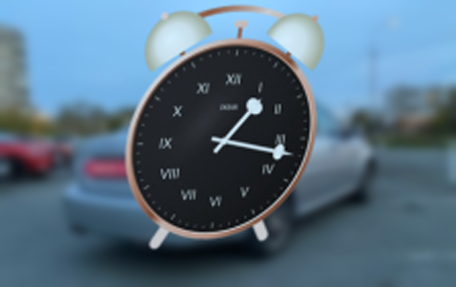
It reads 1h17
